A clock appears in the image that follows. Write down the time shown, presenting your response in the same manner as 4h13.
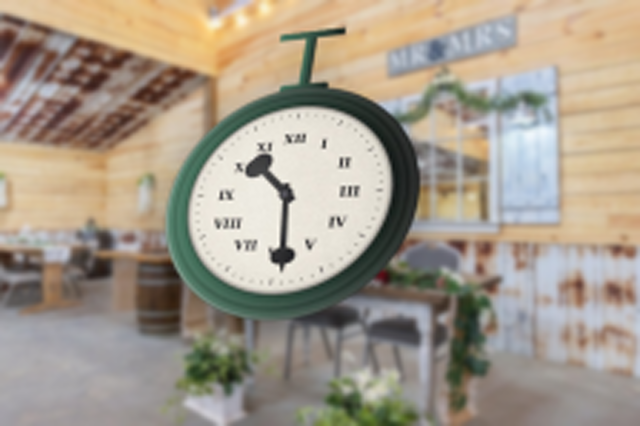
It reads 10h29
